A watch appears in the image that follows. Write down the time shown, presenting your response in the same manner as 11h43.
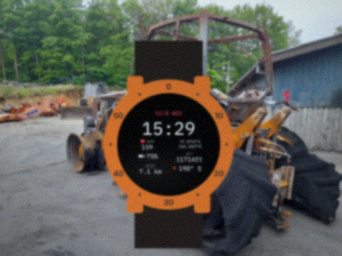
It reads 15h29
